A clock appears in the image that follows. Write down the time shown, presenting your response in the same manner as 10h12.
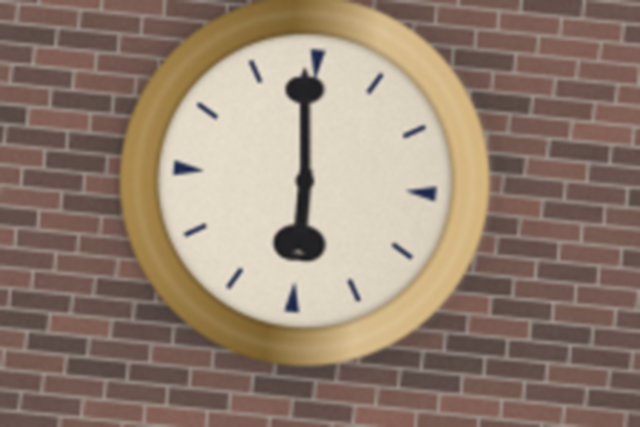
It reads 5h59
